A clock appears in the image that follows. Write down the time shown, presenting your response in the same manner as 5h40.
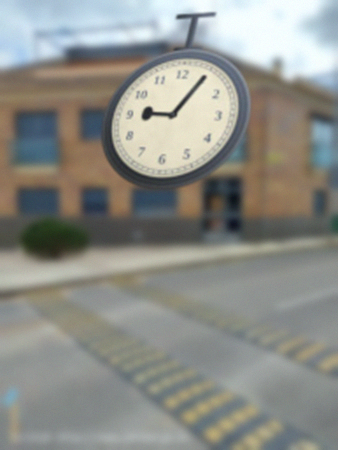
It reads 9h05
